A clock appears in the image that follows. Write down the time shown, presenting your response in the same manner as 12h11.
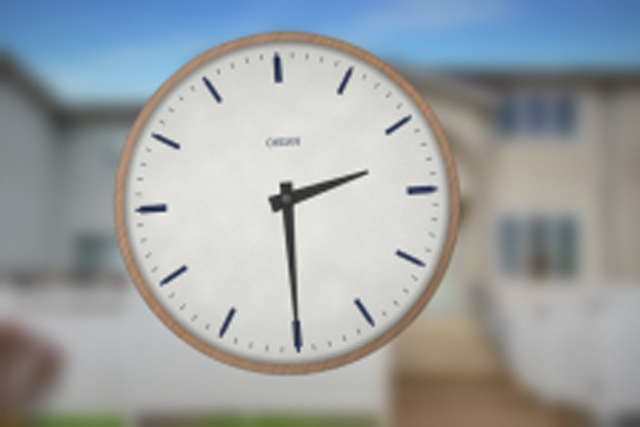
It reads 2h30
